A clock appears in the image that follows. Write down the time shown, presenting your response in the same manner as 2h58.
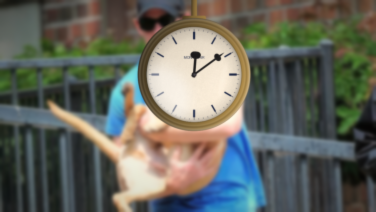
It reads 12h09
